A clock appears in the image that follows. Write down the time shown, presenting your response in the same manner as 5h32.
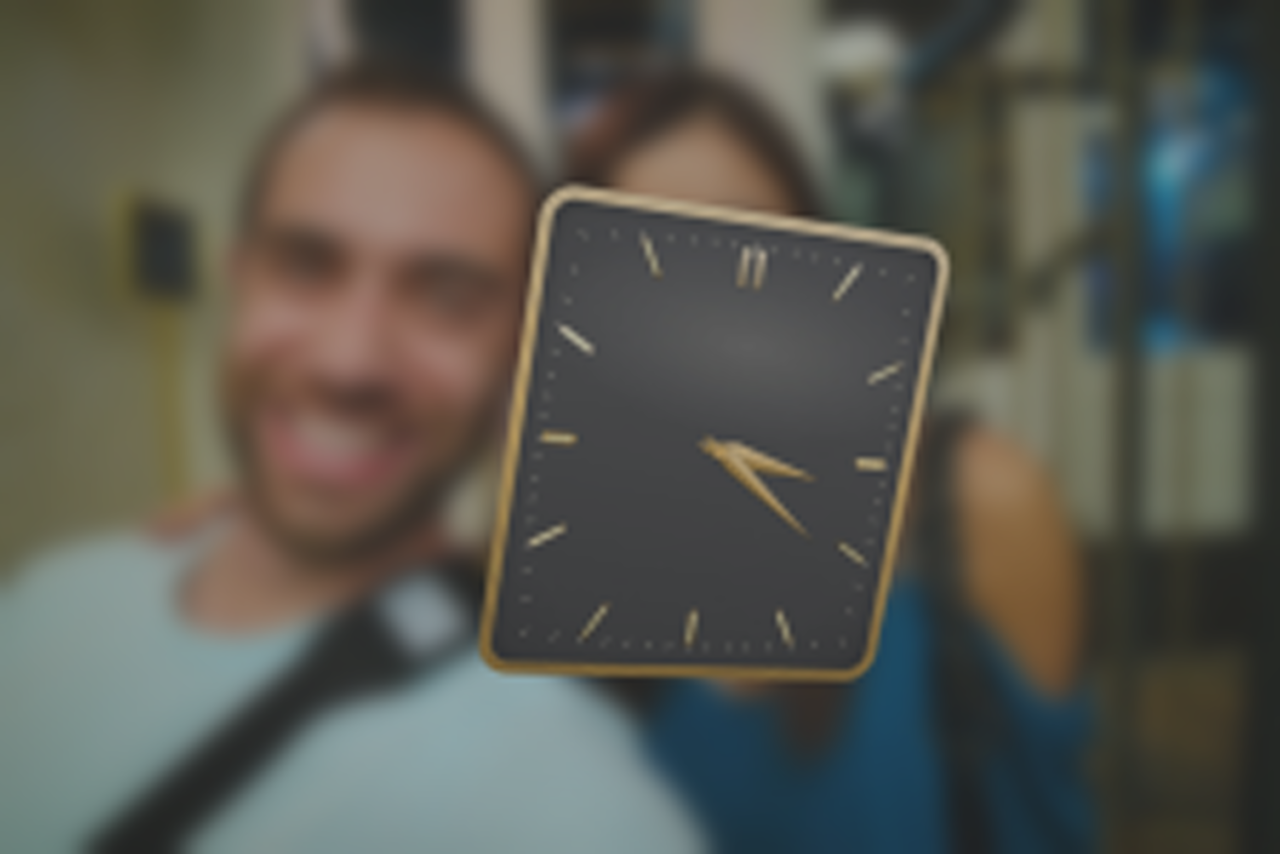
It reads 3h21
